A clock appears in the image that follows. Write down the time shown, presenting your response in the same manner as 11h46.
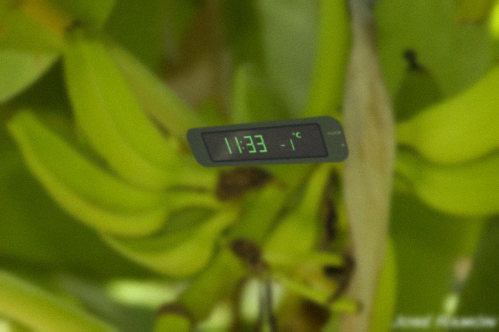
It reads 11h33
